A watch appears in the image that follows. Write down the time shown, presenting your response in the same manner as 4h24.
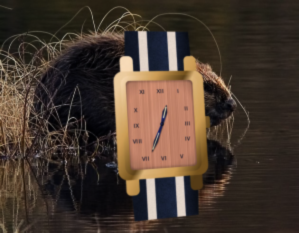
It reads 12h34
